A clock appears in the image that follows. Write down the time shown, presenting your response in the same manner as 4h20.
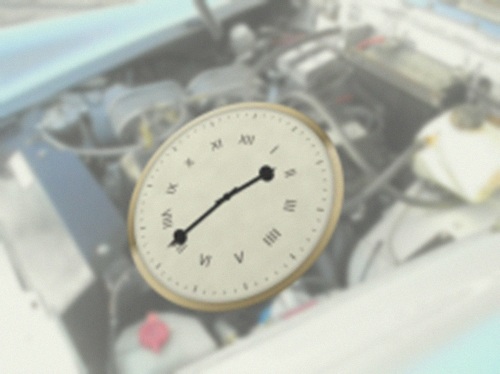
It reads 1h36
